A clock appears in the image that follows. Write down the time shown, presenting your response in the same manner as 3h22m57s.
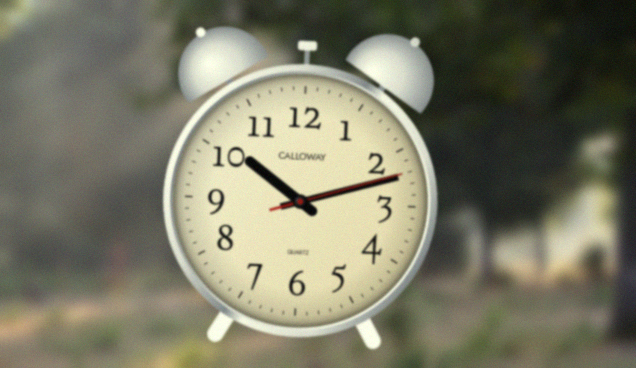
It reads 10h12m12s
